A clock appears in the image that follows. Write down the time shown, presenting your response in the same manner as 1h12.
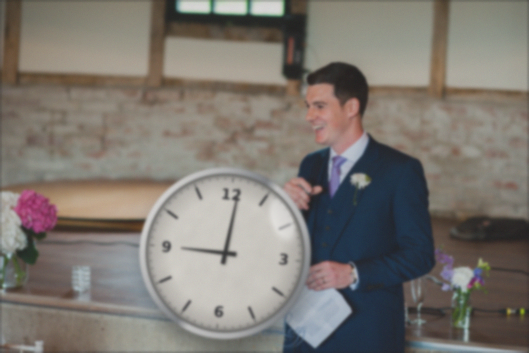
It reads 9h01
